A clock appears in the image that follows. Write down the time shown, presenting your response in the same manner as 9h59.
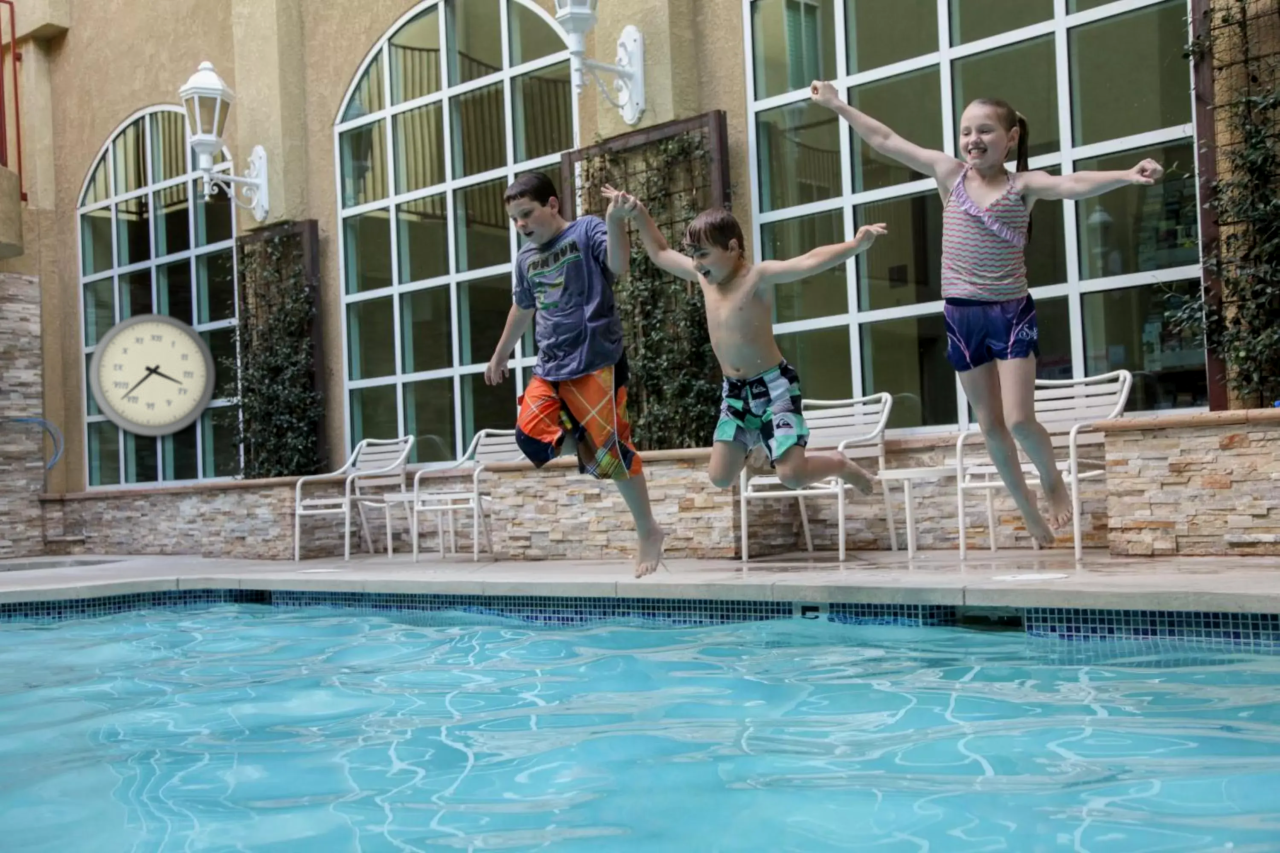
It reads 3h37
